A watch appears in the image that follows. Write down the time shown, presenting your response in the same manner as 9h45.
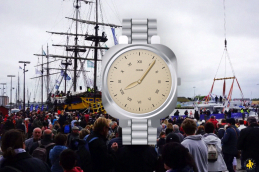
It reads 8h06
